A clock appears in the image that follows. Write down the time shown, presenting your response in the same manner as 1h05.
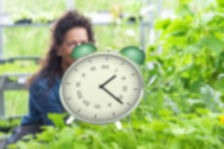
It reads 1h21
